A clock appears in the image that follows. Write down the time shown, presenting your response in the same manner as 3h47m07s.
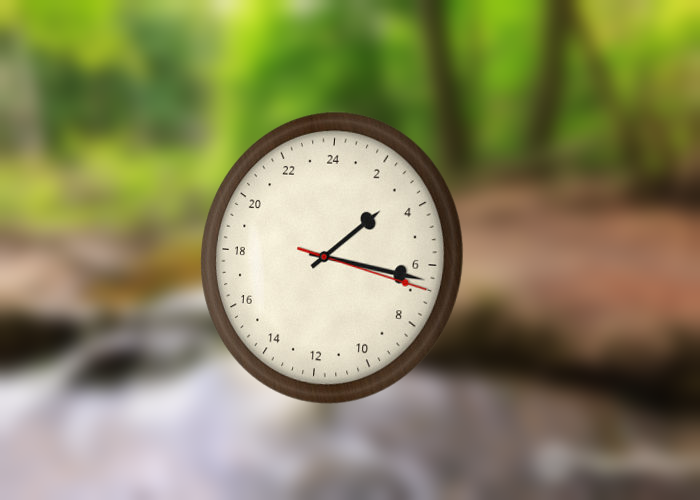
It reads 3h16m17s
